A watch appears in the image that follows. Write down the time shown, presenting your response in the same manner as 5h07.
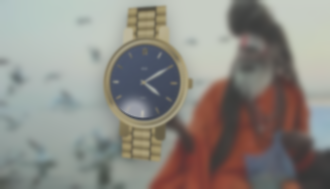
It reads 4h10
